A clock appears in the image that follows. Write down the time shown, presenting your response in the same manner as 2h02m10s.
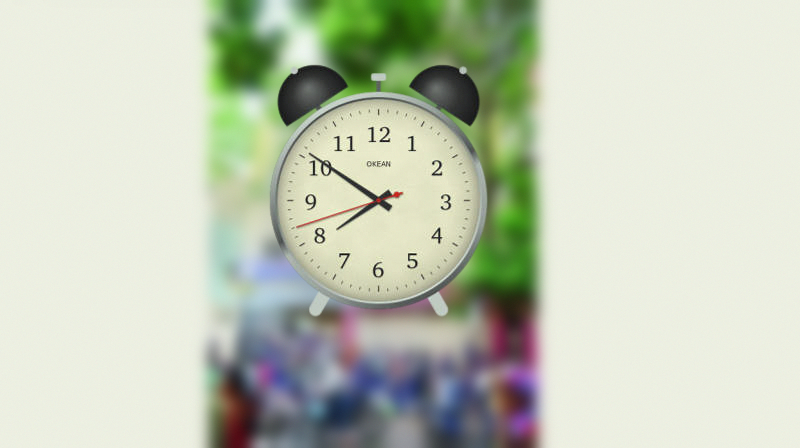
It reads 7h50m42s
